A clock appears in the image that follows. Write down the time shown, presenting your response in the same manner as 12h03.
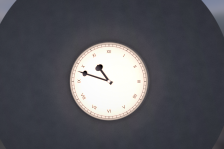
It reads 10h48
